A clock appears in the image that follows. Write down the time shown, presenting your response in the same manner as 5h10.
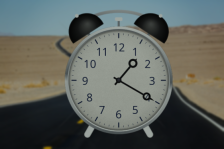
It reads 1h20
